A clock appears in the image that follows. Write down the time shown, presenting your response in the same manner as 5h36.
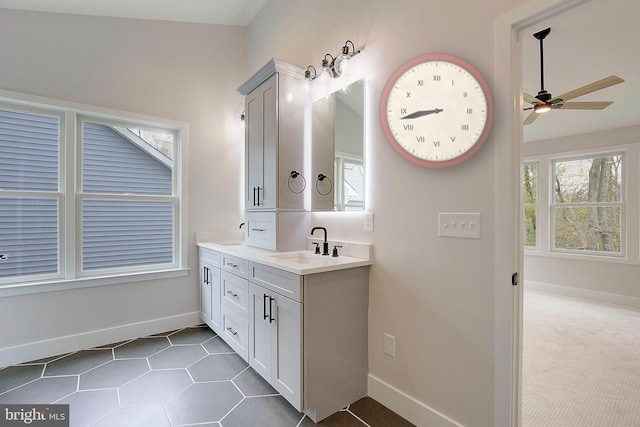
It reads 8h43
